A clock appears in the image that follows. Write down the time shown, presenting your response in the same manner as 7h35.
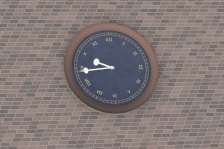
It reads 9h44
